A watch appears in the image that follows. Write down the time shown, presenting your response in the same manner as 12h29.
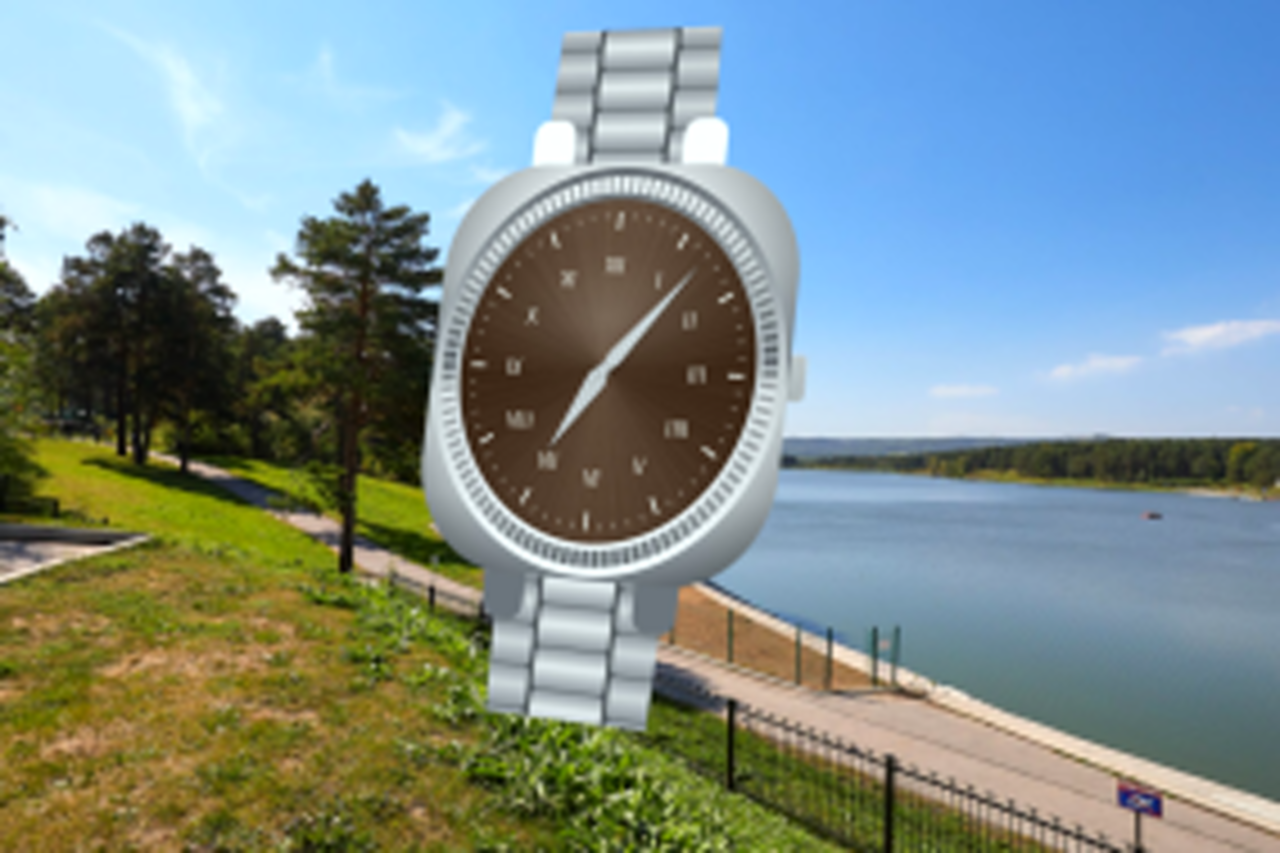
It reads 7h07
